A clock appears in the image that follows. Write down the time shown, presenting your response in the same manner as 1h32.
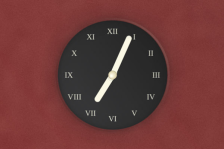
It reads 7h04
